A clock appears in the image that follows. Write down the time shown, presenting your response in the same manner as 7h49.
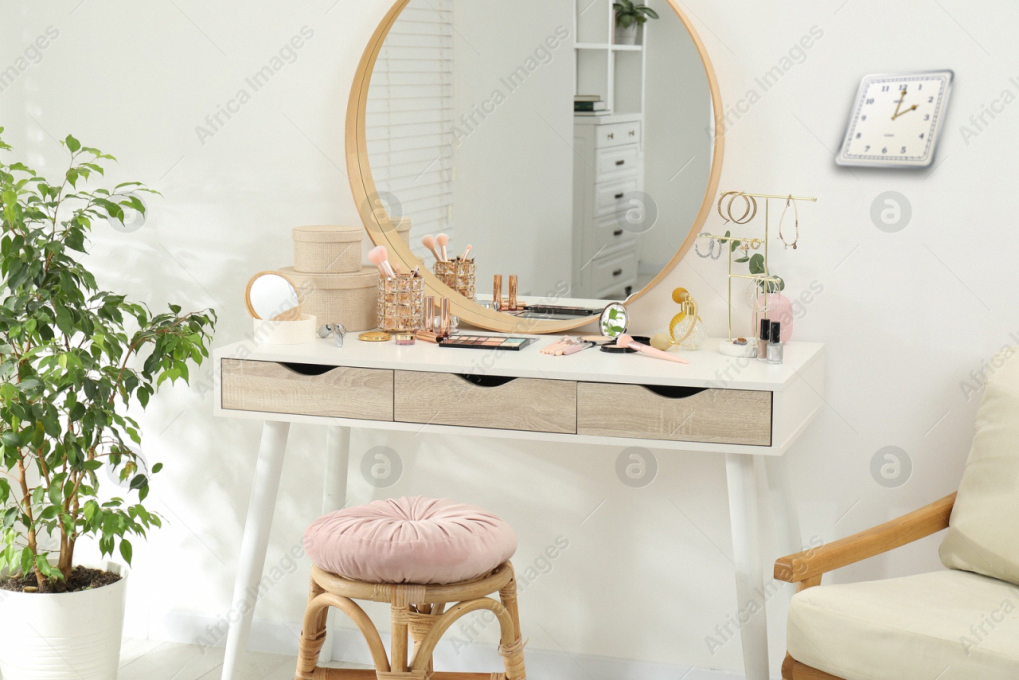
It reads 2h01
